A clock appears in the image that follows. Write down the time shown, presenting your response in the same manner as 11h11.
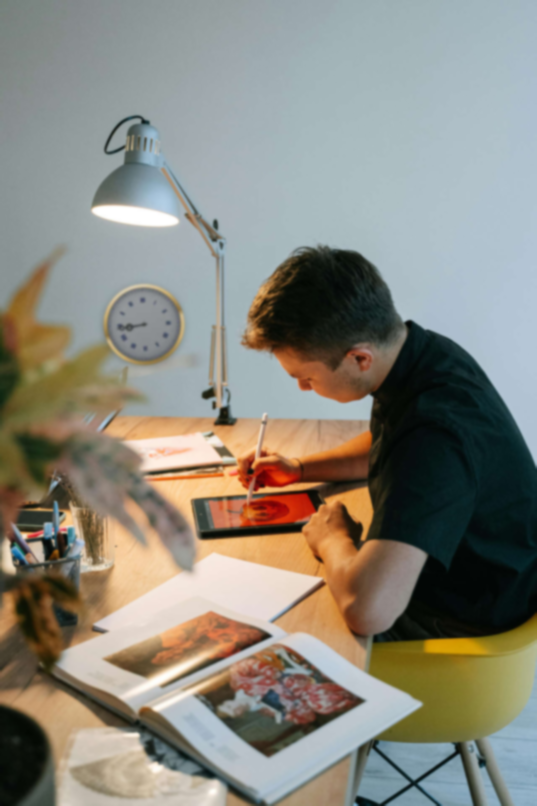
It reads 8h44
